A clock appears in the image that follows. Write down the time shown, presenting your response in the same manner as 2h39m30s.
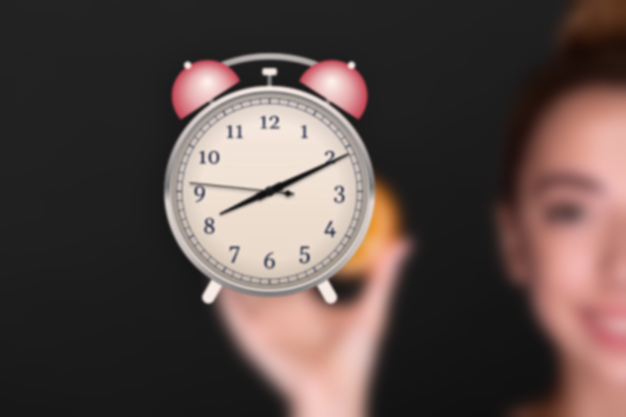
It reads 8h10m46s
